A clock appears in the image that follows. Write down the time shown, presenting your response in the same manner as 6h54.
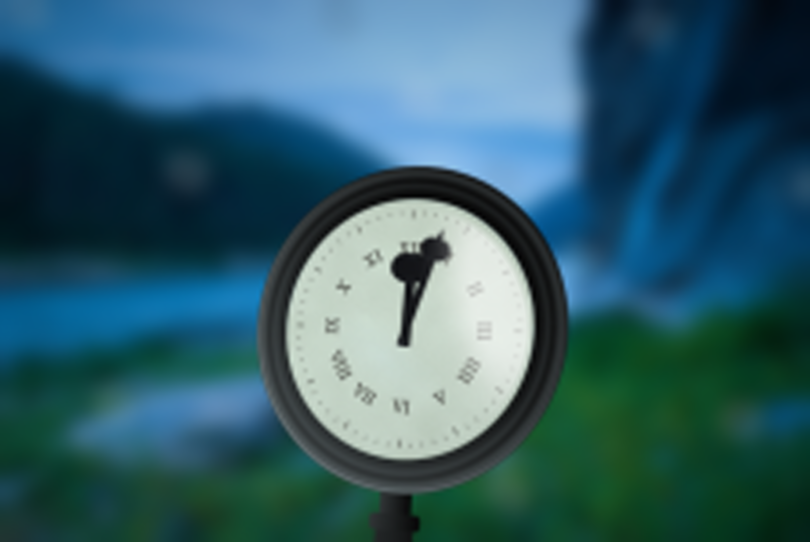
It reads 12h03
